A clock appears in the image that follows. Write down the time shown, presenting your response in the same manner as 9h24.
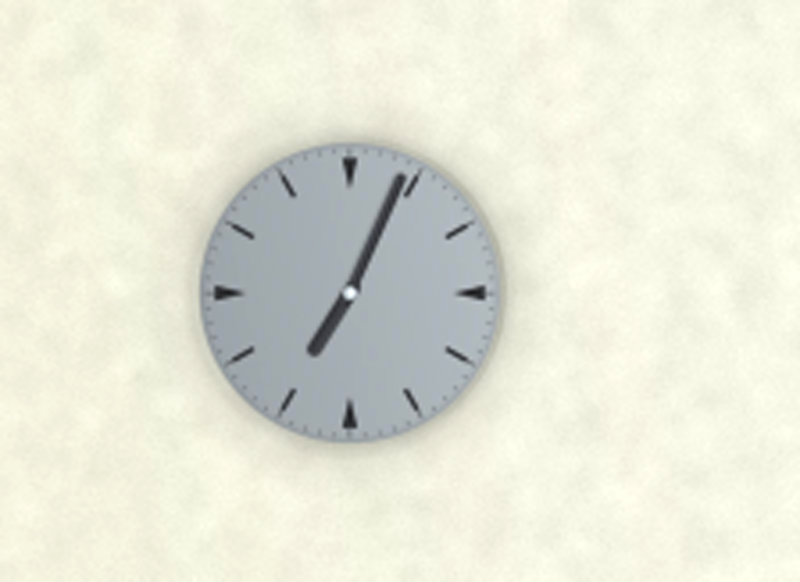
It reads 7h04
